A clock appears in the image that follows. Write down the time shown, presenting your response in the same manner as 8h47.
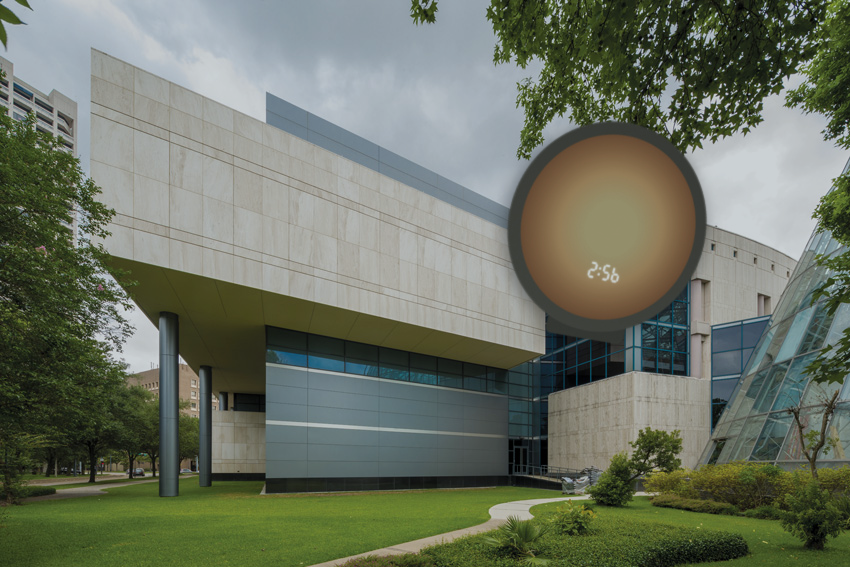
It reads 2h56
